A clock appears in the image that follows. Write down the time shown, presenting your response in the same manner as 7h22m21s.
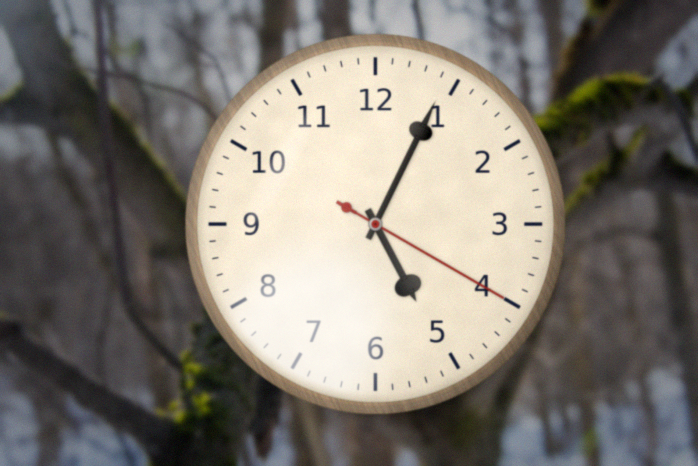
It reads 5h04m20s
